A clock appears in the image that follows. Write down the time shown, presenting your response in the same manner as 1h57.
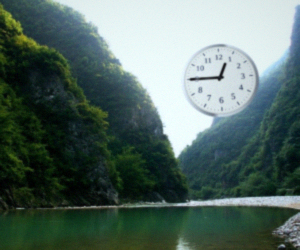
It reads 12h45
